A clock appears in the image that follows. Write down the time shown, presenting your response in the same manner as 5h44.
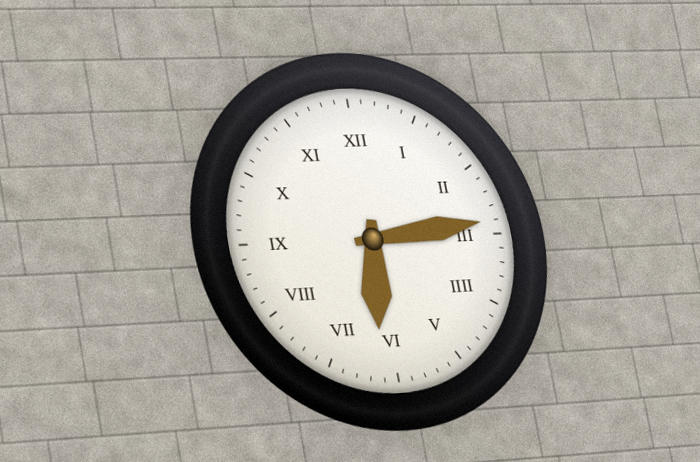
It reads 6h14
